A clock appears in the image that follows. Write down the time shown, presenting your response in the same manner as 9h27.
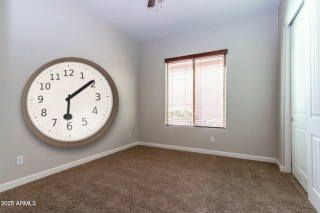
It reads 6h09
